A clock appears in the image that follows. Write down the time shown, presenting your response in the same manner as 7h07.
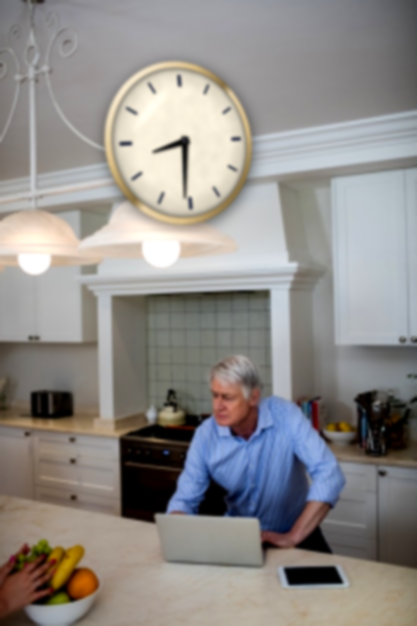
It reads 8h31
